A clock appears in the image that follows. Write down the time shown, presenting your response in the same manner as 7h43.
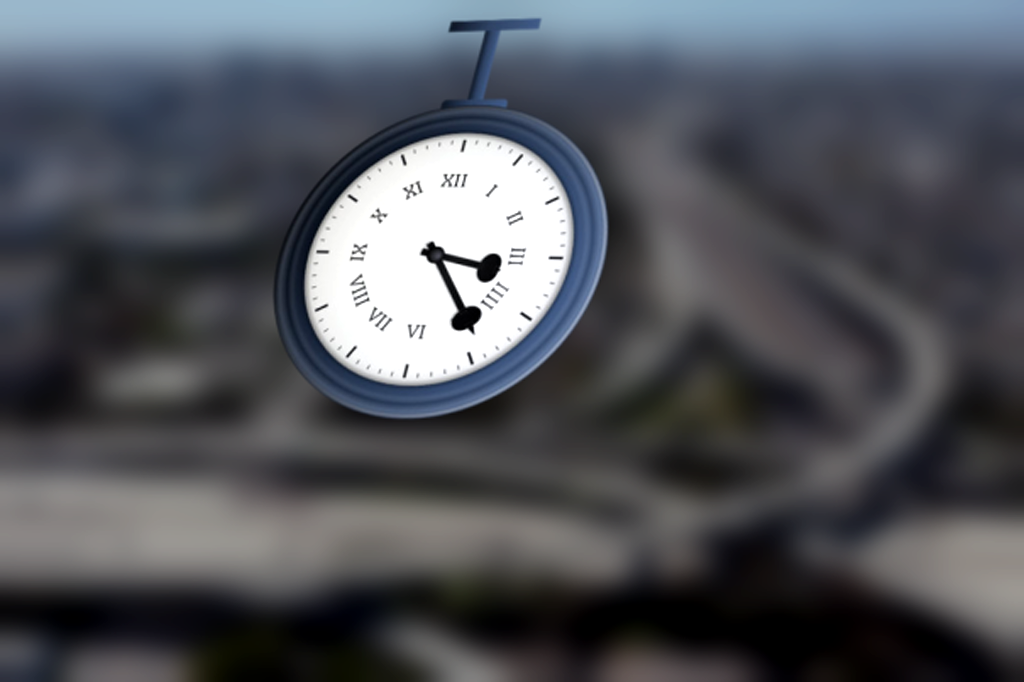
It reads 3h24
